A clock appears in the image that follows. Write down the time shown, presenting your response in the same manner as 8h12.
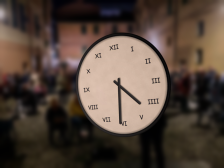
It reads 4h31
